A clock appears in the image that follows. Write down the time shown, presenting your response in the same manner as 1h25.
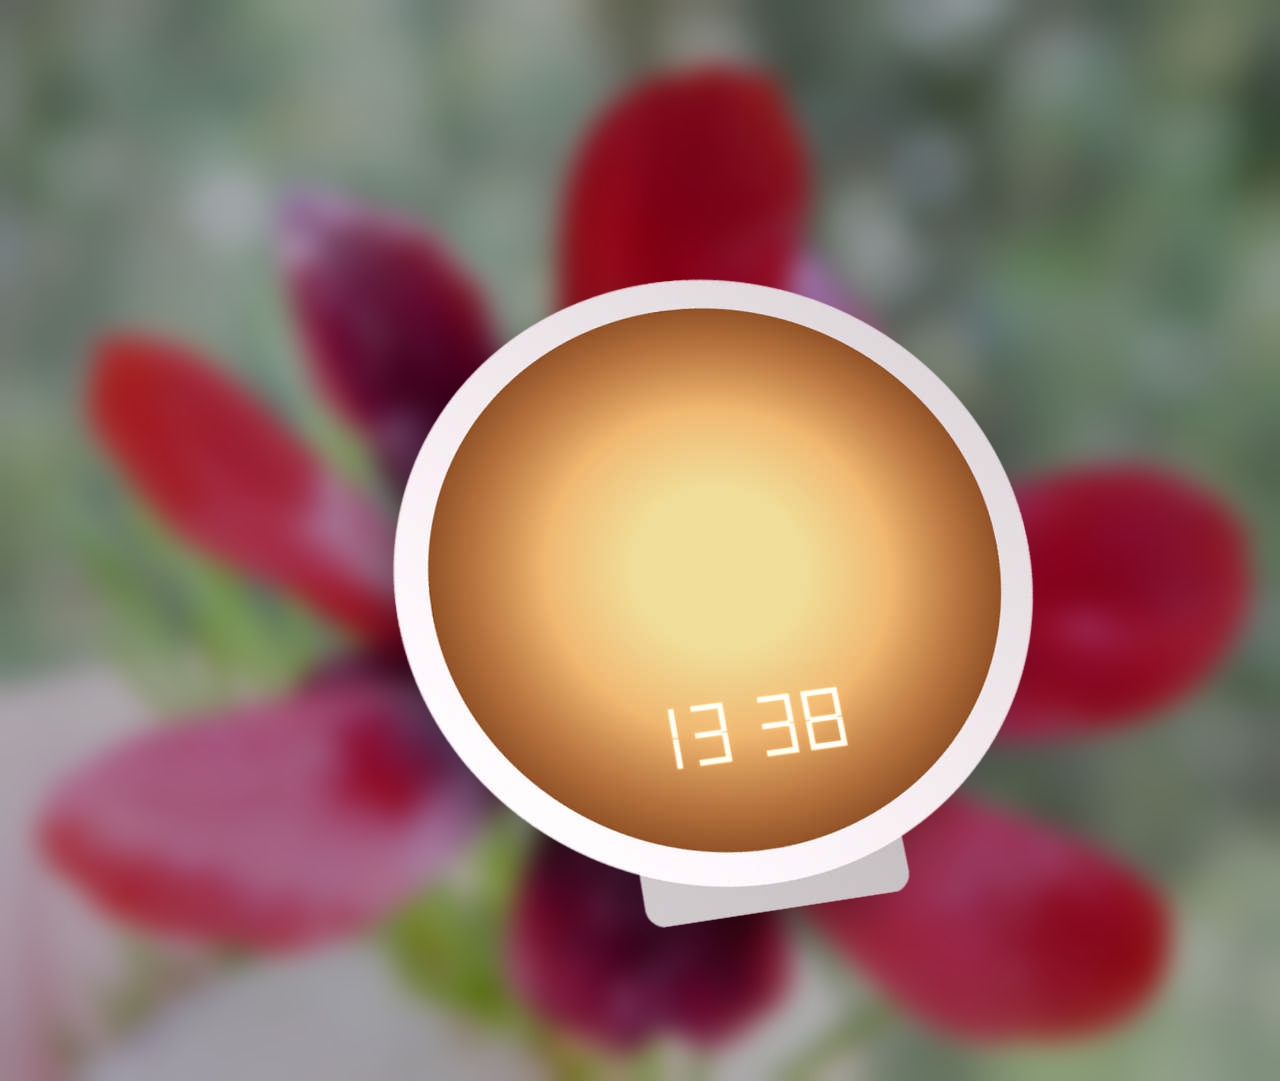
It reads 13h38
